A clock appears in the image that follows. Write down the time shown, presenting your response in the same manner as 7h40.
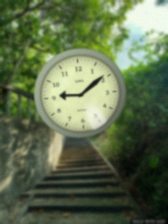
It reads 9h09
